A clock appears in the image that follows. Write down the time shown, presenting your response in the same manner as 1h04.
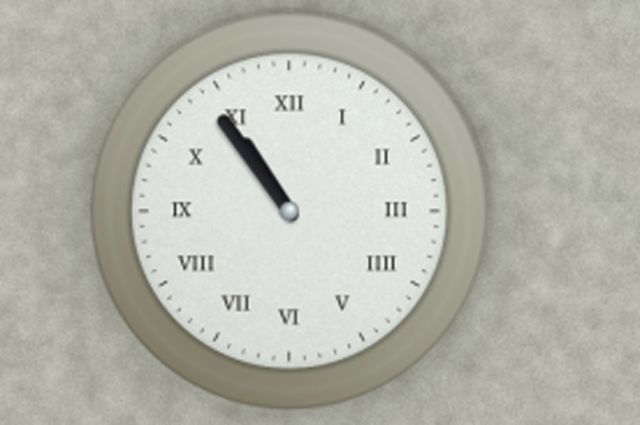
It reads 10h54
